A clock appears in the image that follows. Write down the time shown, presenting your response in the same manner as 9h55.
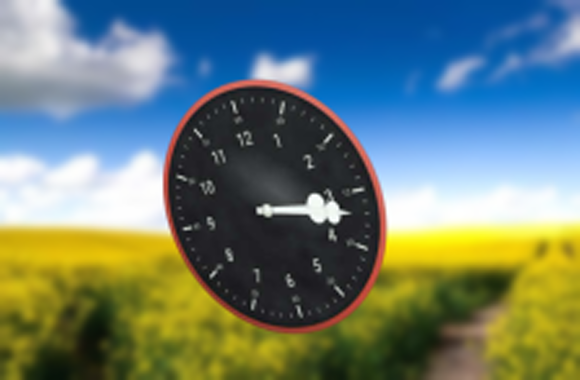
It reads 3h17
